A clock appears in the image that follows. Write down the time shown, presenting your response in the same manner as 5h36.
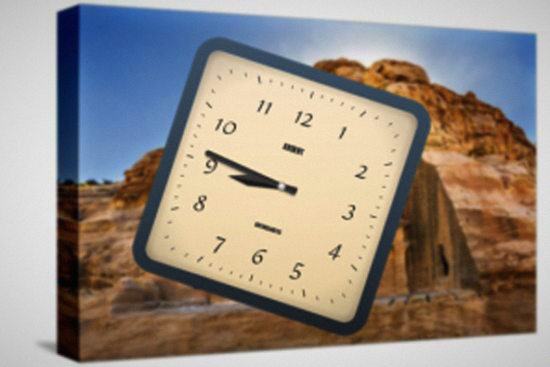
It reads 8h46
